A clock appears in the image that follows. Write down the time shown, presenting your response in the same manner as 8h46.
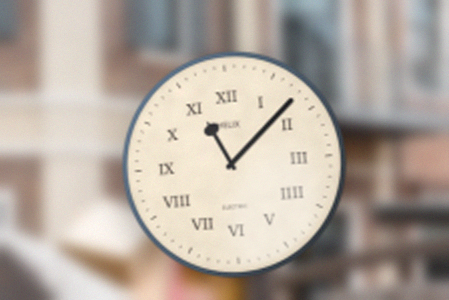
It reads 11h08
